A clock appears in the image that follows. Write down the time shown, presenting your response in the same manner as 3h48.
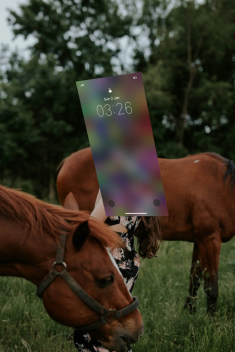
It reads 3h26
